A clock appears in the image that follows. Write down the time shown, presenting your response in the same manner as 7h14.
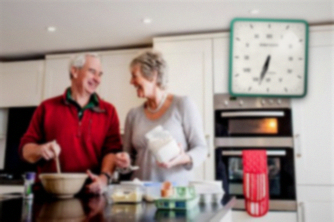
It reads 6h33
